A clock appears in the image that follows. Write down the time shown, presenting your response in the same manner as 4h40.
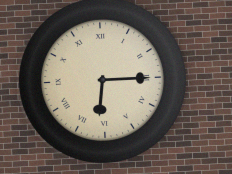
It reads 6h15
